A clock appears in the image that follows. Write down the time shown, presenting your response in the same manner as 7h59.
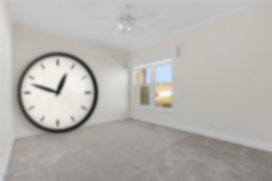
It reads 12h48
